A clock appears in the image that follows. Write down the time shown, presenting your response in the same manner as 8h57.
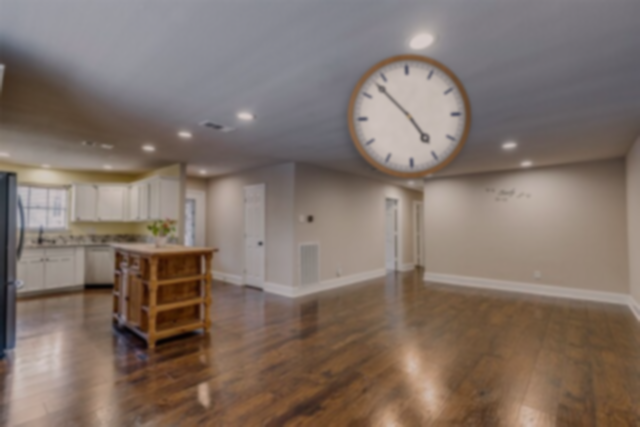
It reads 4h53
